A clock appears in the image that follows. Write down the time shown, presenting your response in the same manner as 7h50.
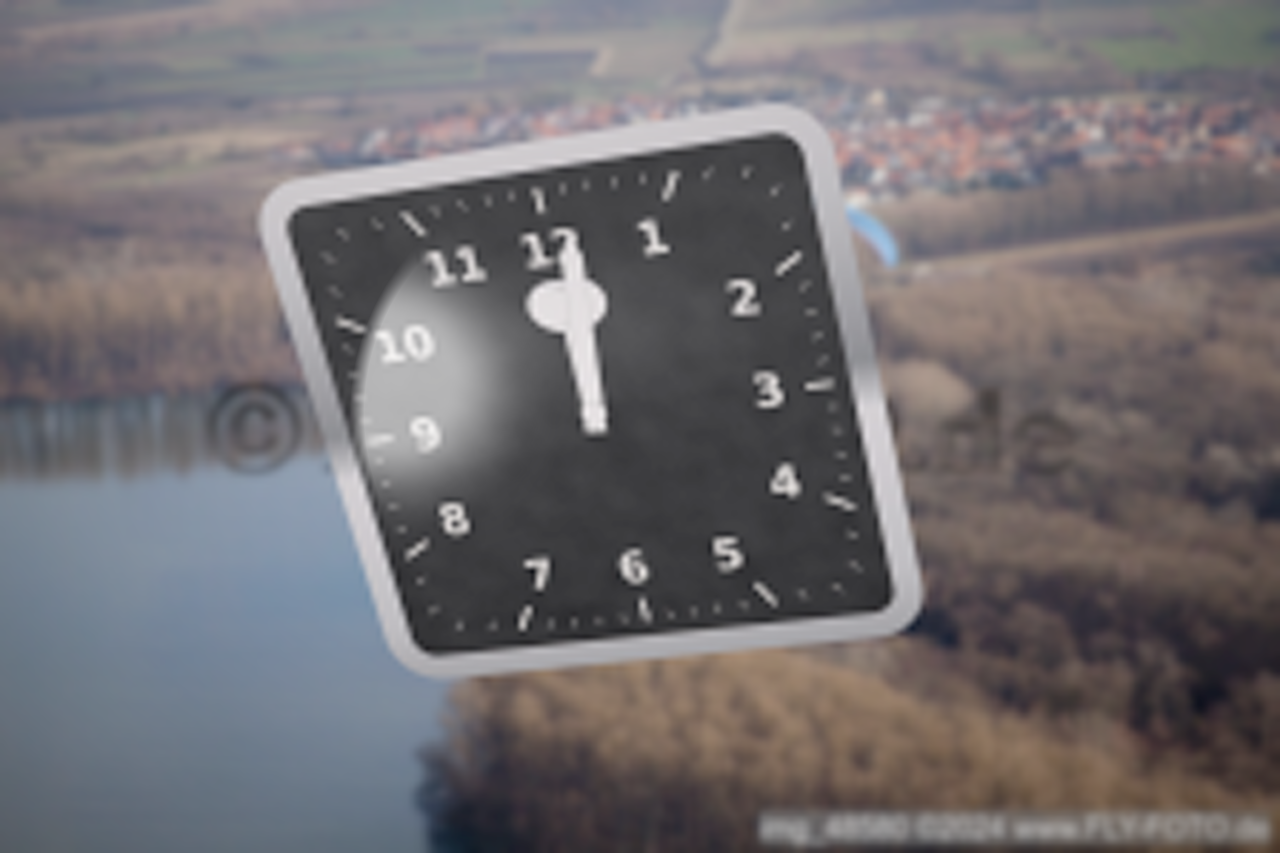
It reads 12h01
